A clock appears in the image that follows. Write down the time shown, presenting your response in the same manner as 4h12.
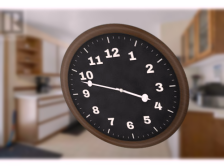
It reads 3h48
